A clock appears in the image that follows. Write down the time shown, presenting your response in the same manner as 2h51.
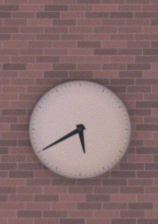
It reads 5h40
